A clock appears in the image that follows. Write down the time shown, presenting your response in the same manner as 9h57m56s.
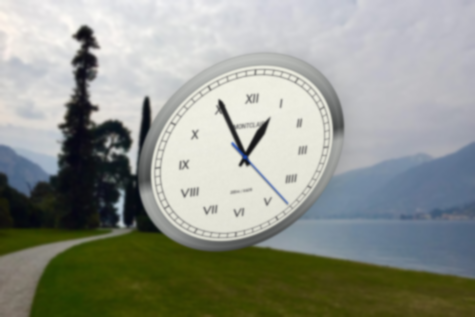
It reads 12h55m23s
